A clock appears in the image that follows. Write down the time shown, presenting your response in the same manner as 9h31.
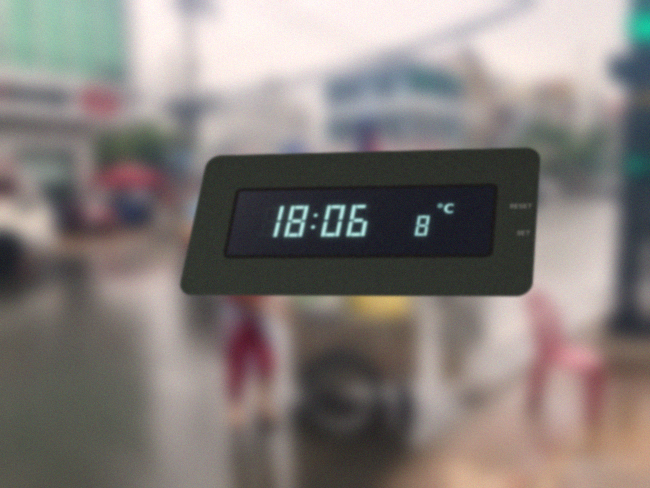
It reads 18h06
